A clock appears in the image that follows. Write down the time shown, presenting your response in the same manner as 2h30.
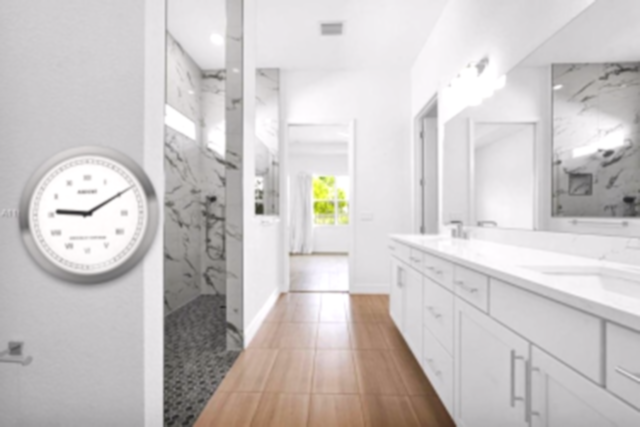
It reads 9h10
